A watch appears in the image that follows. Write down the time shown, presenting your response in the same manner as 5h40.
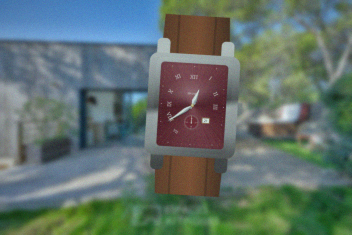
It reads 12h39
